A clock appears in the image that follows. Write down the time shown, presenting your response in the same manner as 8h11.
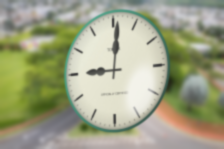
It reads 9h01
